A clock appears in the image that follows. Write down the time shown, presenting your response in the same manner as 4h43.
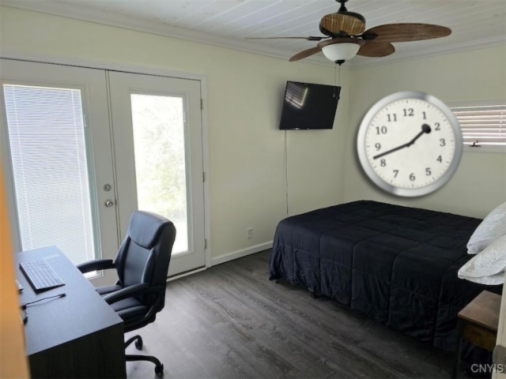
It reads 1h42
